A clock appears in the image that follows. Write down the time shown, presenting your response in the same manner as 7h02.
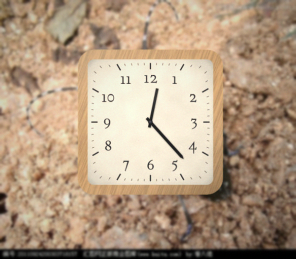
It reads 12h23
